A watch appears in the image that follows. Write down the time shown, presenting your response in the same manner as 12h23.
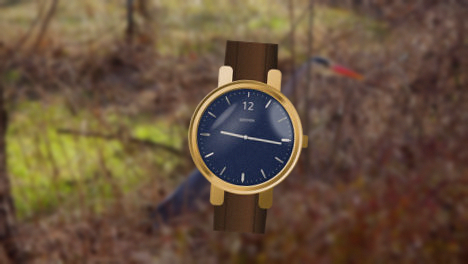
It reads 9h16
